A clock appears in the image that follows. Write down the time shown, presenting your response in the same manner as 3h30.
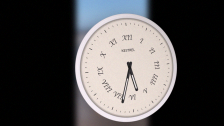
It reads 5h33
